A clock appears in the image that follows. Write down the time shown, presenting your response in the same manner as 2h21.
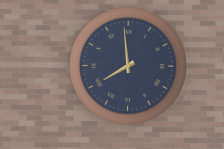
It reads 7h59
